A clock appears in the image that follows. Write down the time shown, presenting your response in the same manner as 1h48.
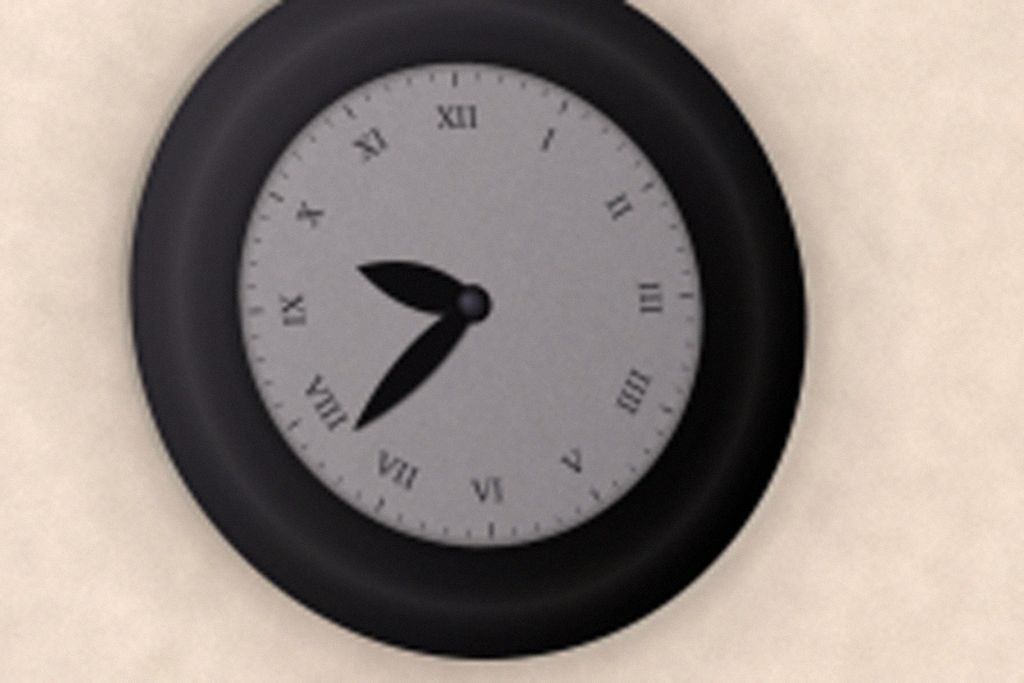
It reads 9h38
